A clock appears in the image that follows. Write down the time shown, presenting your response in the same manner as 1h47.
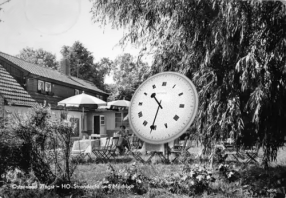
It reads 10h31
